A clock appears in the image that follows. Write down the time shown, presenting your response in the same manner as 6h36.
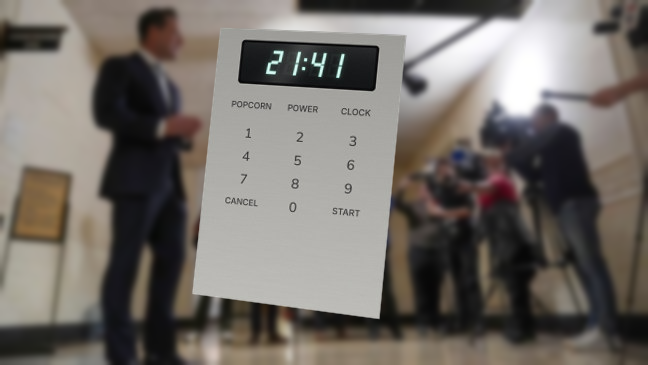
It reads 21h41
